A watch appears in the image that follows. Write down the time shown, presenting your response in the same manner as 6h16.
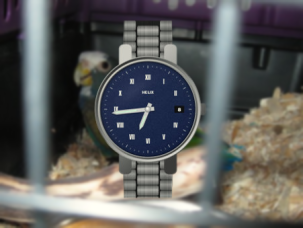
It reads 6h44
